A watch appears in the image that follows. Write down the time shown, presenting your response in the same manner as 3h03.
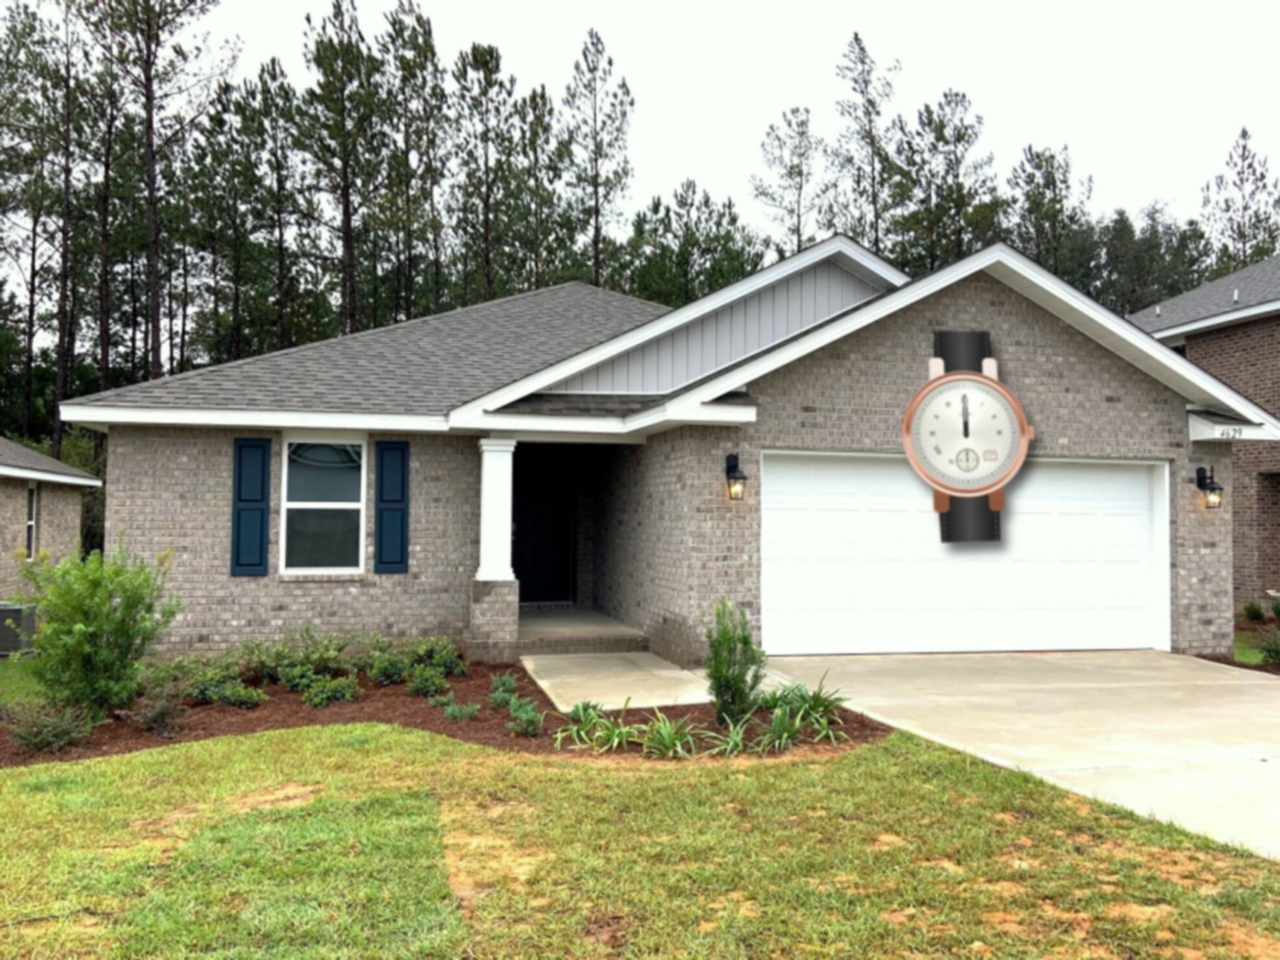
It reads 12h00
